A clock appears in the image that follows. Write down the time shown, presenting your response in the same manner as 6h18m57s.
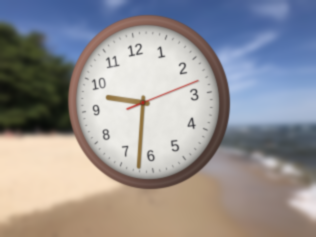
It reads 9h32m13s
